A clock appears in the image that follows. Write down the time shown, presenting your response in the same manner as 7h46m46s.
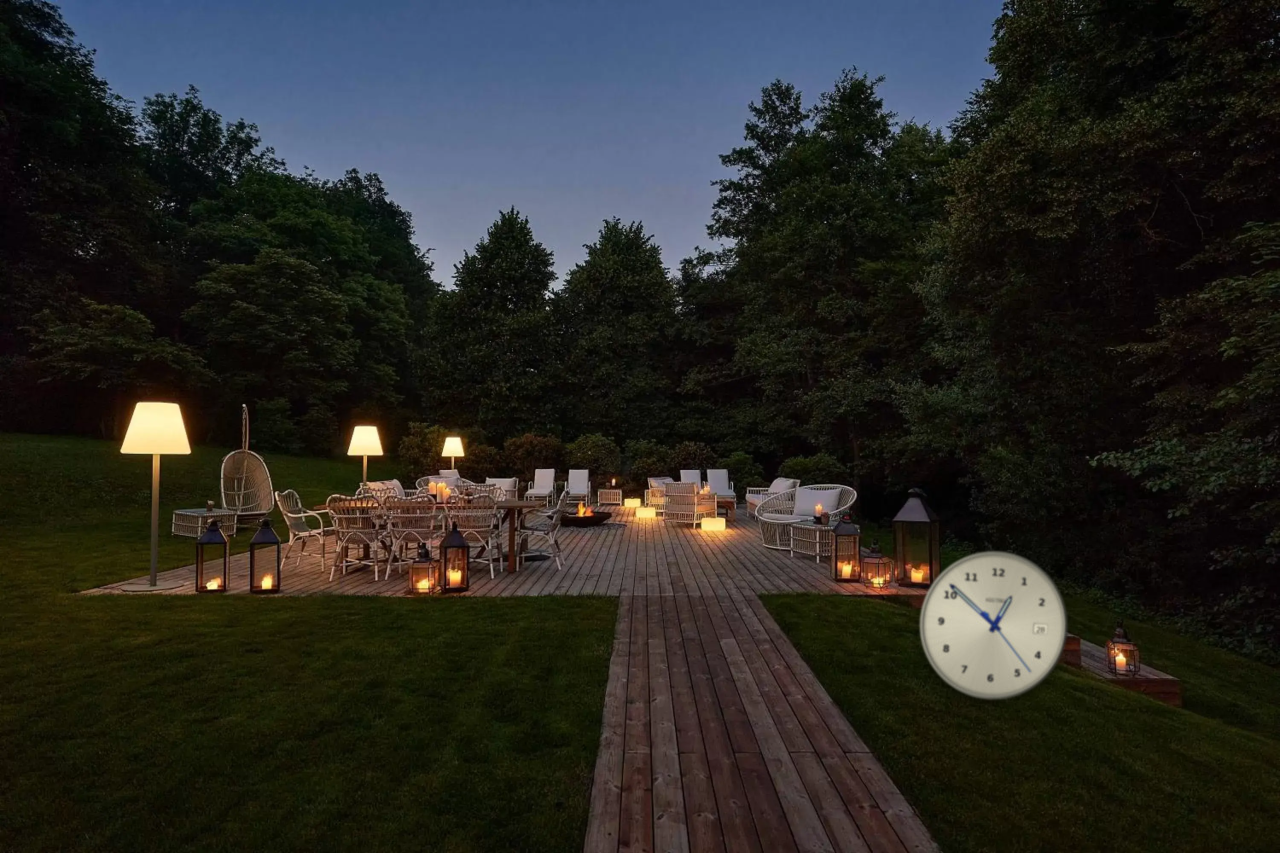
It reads 12h51m23s
